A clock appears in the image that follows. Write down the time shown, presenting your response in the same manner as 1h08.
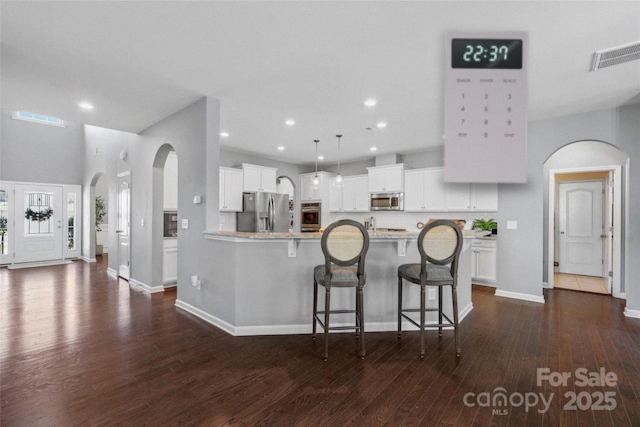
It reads 22h37
